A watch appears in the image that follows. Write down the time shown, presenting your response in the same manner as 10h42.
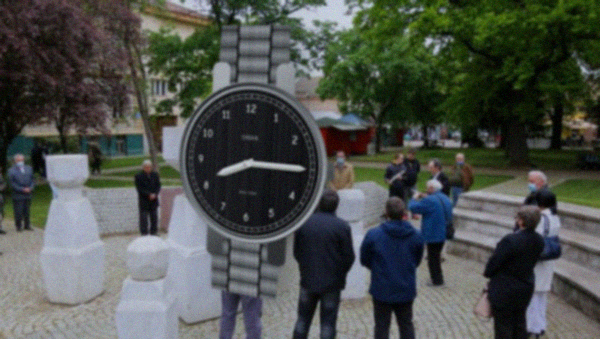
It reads 8h15
